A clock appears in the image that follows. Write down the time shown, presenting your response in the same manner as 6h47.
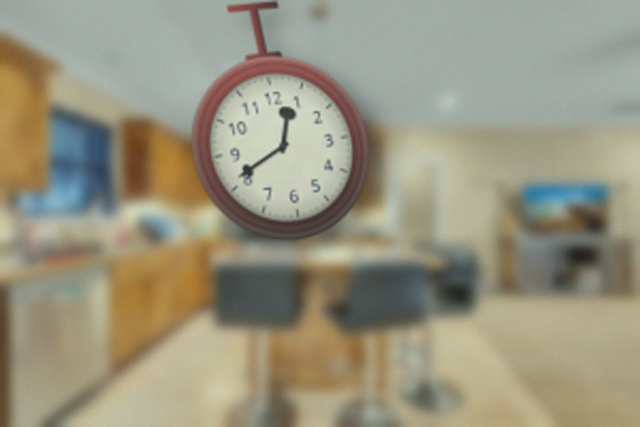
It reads 12h41
